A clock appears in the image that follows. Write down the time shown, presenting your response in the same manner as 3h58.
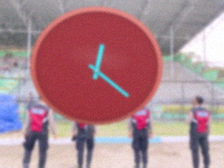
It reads 12h22
